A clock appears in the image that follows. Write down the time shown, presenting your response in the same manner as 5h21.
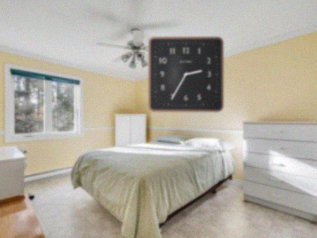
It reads 2h35
